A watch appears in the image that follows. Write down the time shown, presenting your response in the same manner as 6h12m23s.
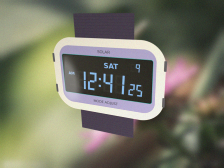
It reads 12h41m25s
